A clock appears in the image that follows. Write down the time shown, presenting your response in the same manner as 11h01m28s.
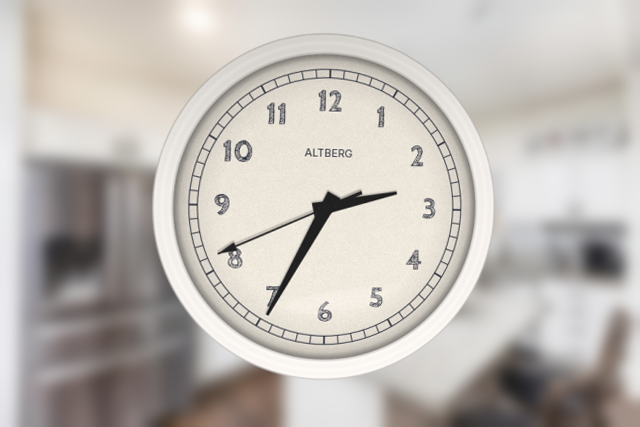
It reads 2h34m41s
